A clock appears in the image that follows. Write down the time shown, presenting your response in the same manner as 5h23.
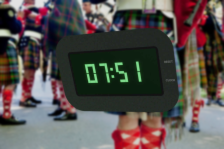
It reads 7h51
